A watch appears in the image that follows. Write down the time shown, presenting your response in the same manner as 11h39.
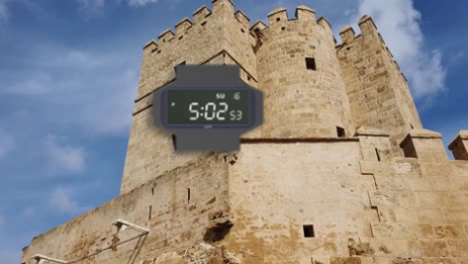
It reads 5h02
